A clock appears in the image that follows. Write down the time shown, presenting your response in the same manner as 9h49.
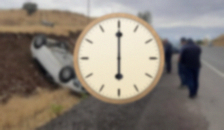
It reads 6h00
